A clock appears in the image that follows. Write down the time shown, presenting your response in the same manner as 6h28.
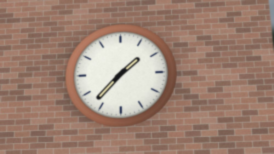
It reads 1h37
